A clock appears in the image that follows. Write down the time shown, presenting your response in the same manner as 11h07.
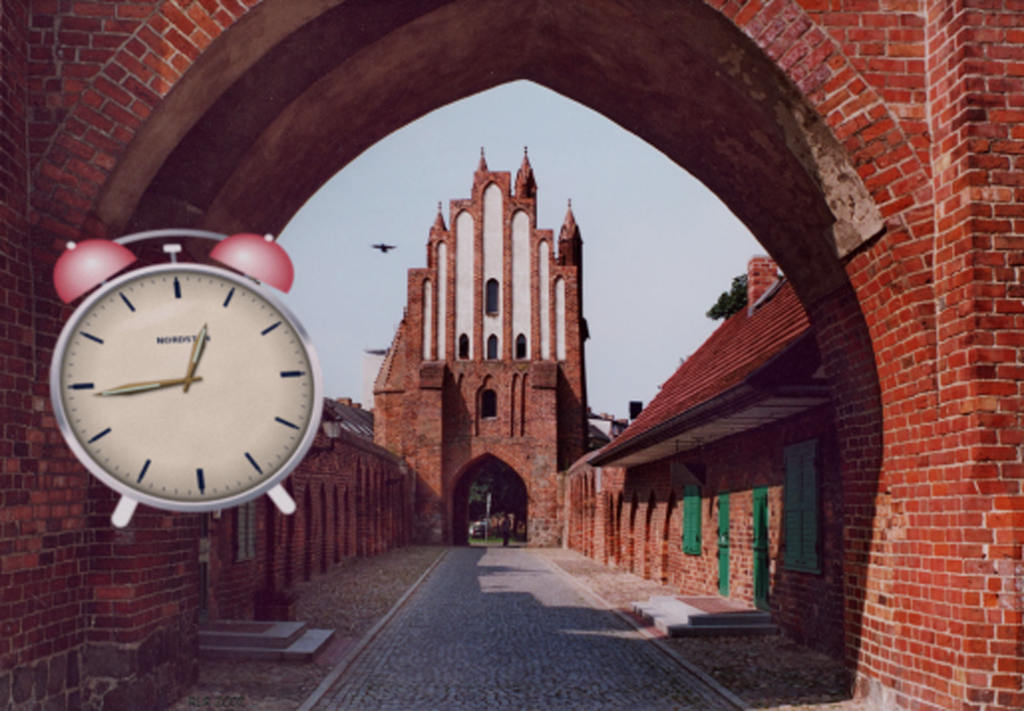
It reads 12h44
